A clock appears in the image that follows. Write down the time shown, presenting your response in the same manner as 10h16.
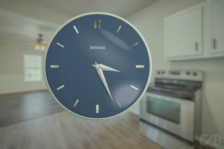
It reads 3h26
